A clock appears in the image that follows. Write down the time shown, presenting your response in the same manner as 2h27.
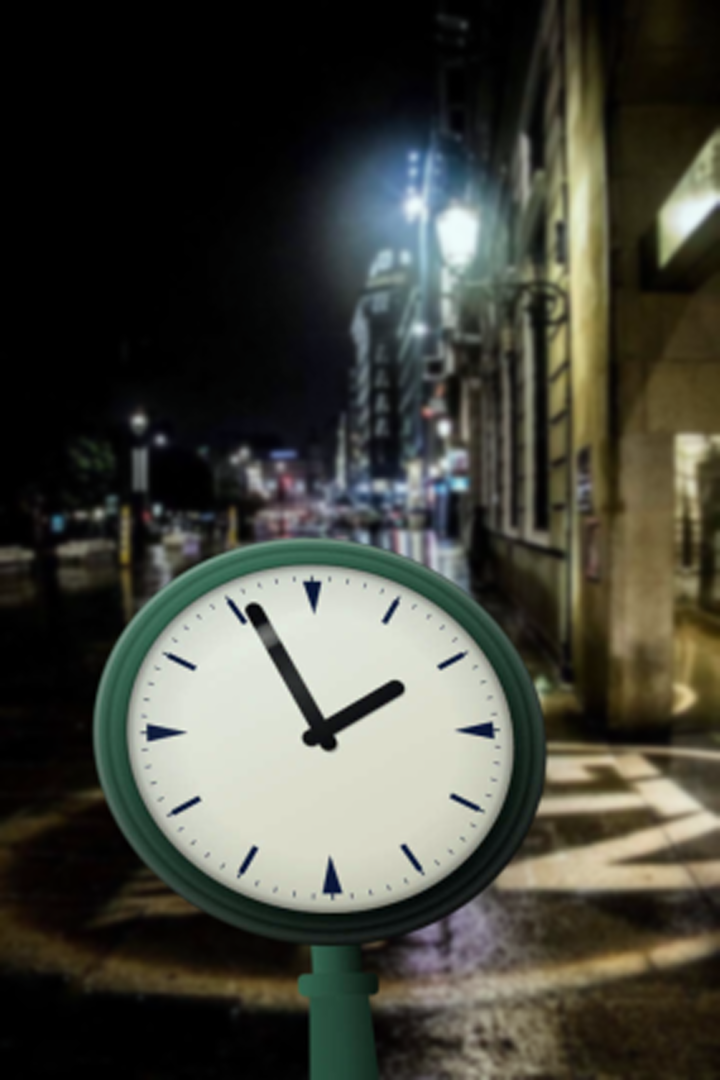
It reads 1h56
